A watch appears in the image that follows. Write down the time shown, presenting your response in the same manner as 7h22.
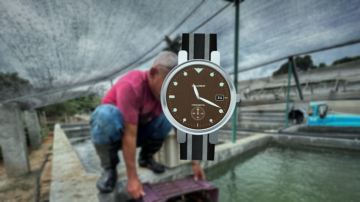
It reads 11h19
